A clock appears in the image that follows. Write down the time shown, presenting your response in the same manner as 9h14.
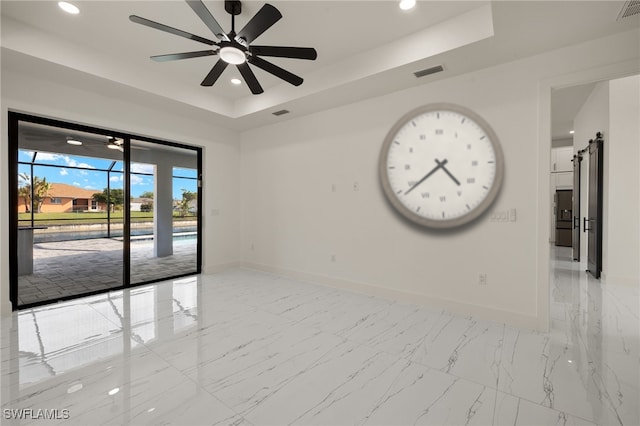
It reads 4h39
